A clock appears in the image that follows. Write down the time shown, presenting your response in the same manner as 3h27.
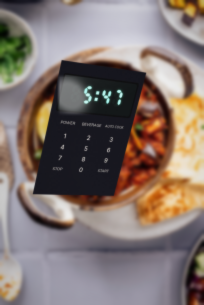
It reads 5h47
